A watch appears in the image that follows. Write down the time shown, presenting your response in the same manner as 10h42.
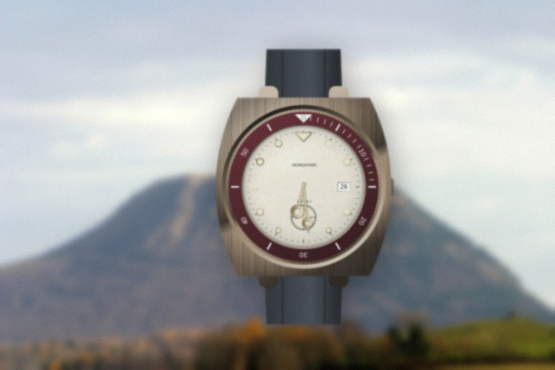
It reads 6h29
